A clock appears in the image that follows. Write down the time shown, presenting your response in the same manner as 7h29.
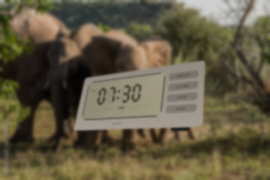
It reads 7h30
